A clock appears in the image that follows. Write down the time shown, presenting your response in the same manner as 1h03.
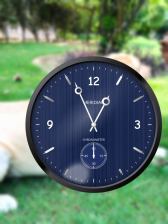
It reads 12h56
